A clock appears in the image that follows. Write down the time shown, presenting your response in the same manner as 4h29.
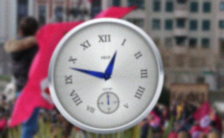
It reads 12h48
